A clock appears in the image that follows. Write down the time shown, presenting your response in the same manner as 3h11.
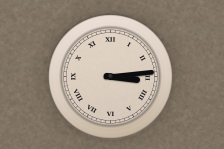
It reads 3h14
